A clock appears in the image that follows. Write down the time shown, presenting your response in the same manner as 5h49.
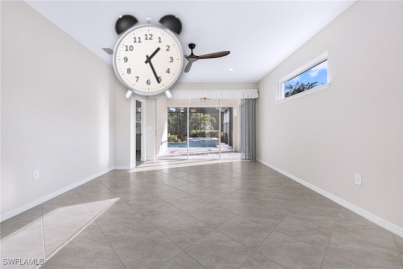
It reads 1h26
